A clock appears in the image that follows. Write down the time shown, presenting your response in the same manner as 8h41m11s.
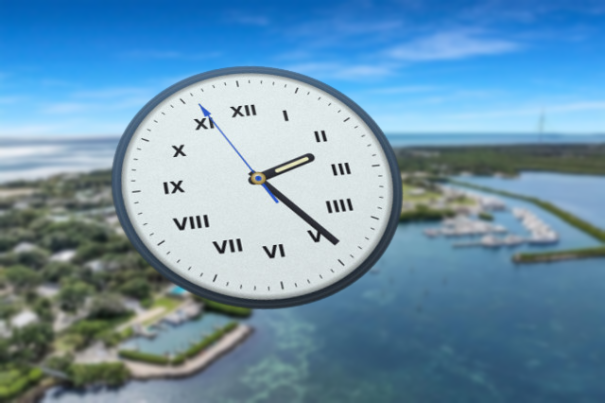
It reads 2h23m56s
